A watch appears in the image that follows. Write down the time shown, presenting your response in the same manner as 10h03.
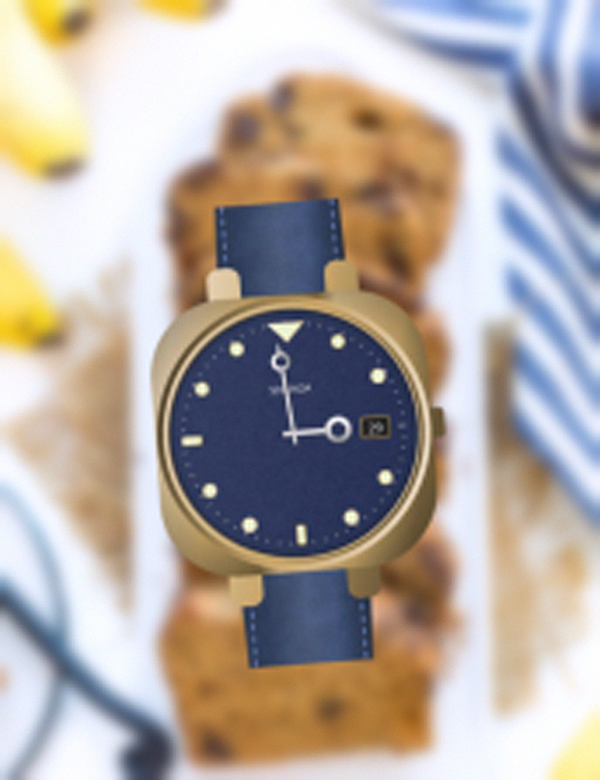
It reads 2h59
